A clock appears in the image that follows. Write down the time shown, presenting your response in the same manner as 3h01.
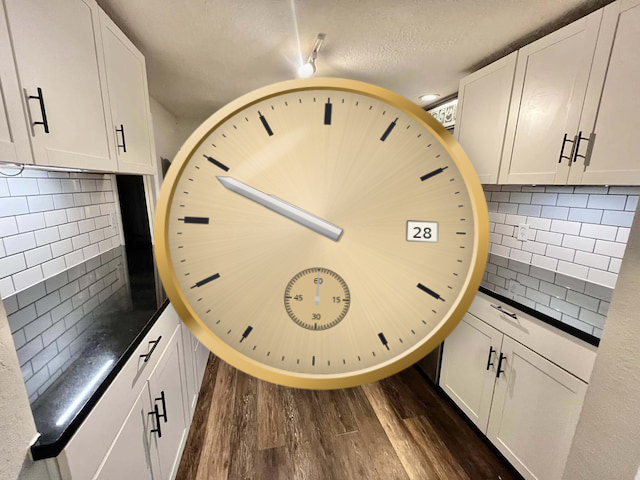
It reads 9h49
